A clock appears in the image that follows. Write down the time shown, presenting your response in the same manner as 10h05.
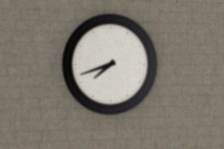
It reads 7h42
